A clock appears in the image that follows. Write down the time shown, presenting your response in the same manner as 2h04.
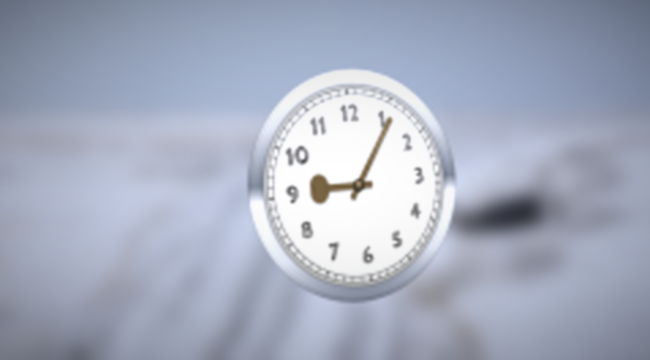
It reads 9h06
